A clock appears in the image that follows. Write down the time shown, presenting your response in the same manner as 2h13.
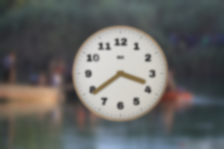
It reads 3h39
